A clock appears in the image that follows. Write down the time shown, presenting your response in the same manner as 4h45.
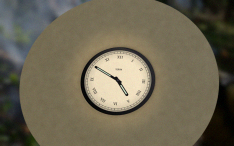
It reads 4h50
